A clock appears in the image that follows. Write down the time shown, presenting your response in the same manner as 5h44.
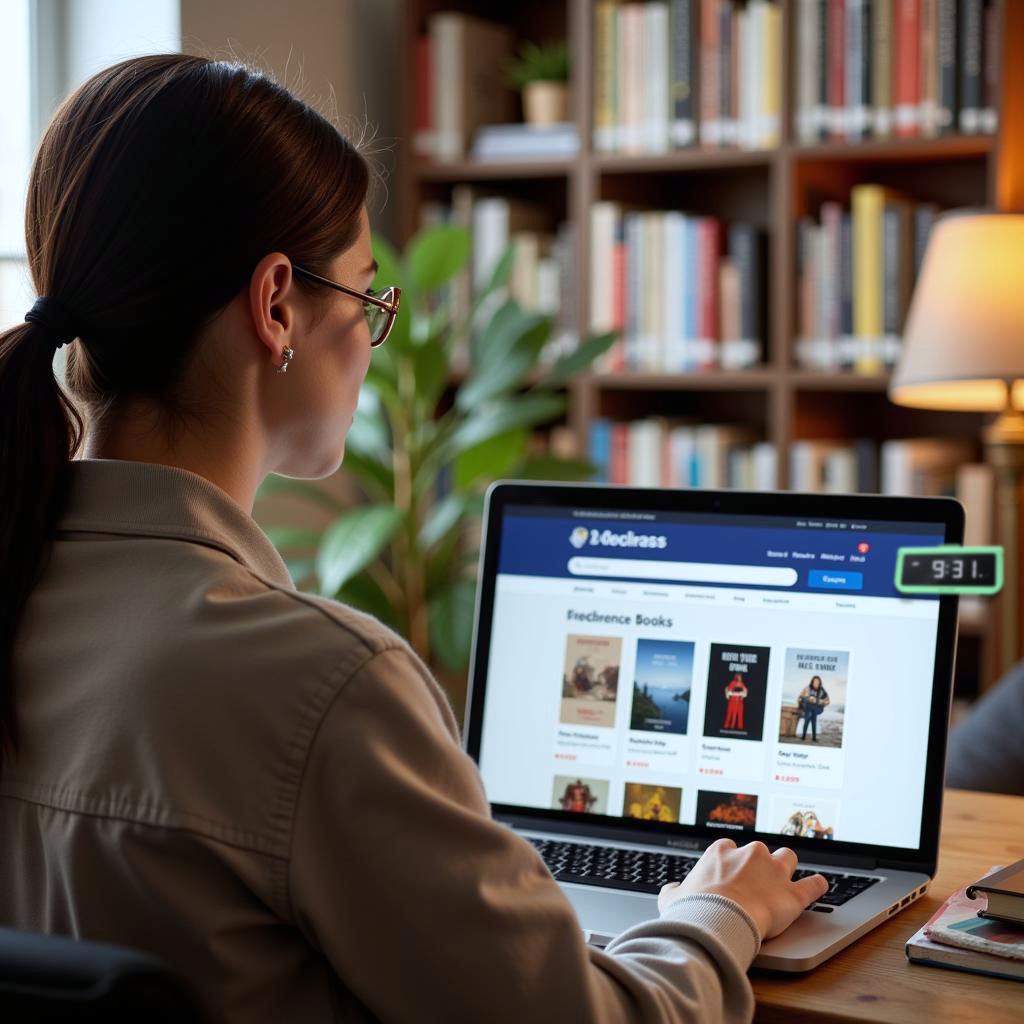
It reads 9h31
